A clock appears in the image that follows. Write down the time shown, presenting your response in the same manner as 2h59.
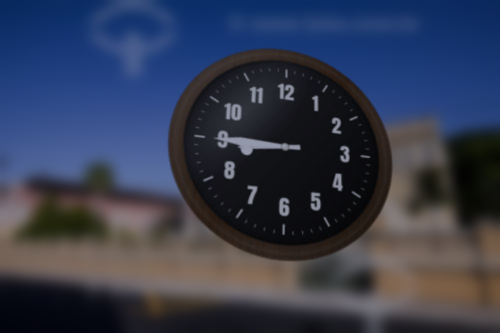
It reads 8h45
